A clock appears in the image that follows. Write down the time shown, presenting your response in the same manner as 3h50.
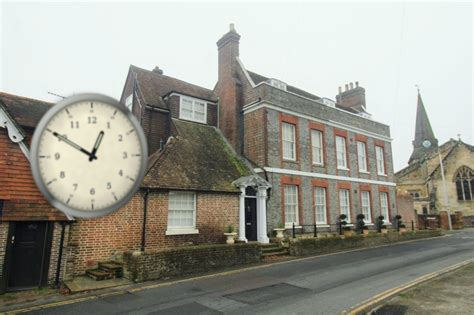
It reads 12h50
